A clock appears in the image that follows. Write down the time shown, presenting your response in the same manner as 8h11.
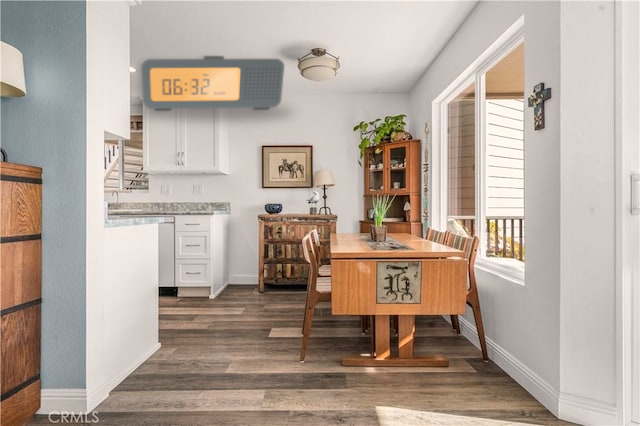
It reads 6h32
